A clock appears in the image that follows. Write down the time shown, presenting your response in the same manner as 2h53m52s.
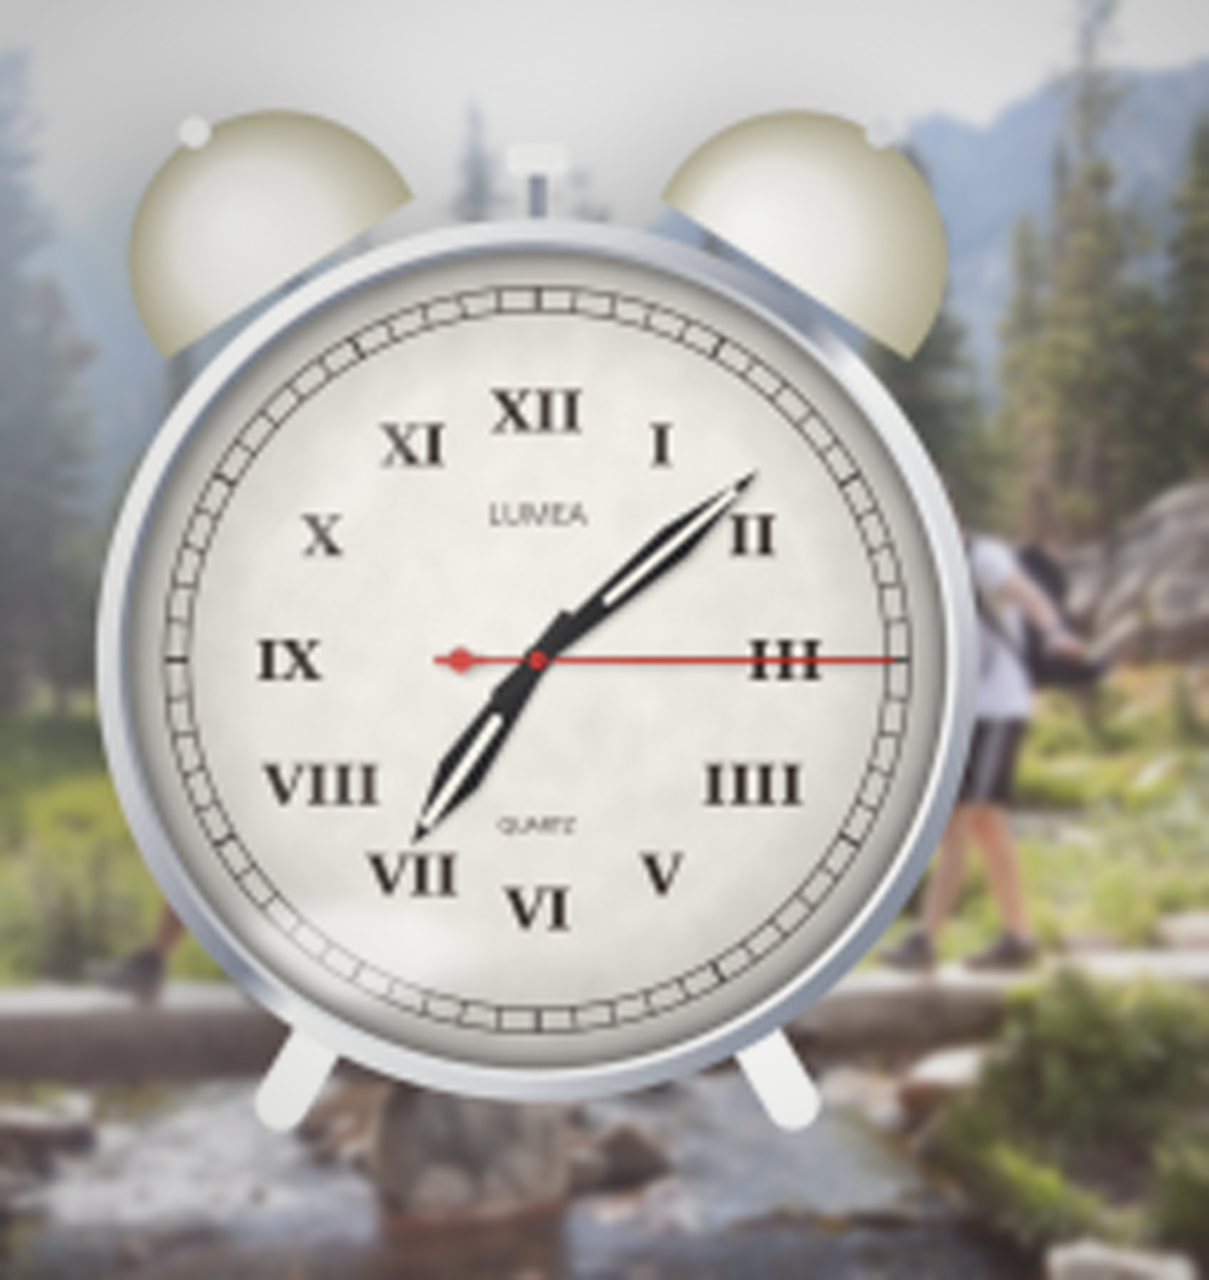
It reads 7h08m15s
